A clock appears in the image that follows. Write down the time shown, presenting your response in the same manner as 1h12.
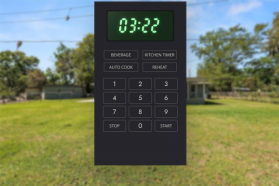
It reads 3h22
